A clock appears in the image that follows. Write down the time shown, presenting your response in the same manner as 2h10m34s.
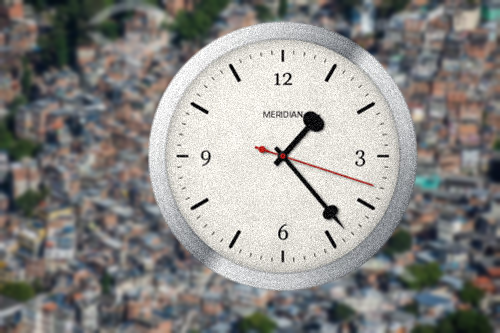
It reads 1h23m18s
